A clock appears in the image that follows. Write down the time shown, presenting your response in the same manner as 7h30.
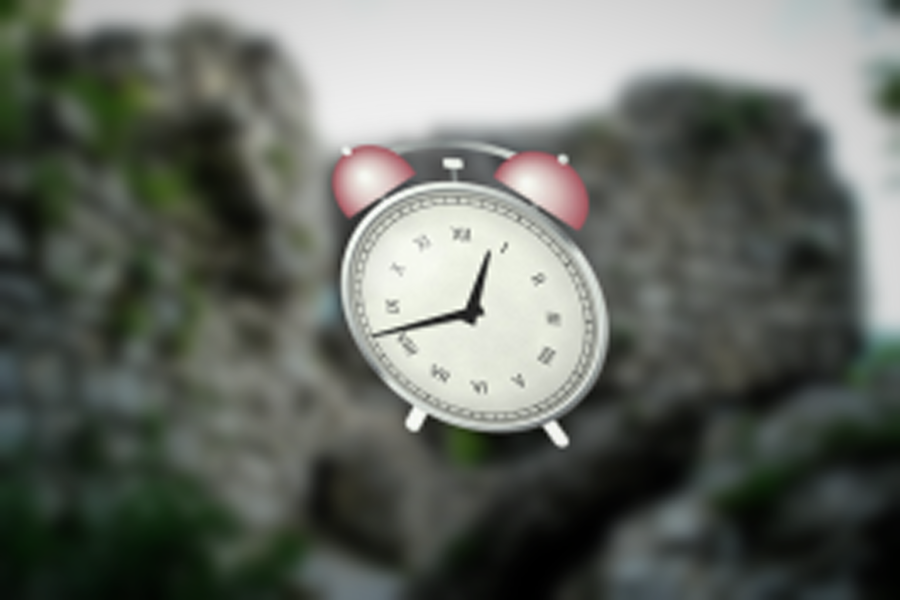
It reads 12h42
